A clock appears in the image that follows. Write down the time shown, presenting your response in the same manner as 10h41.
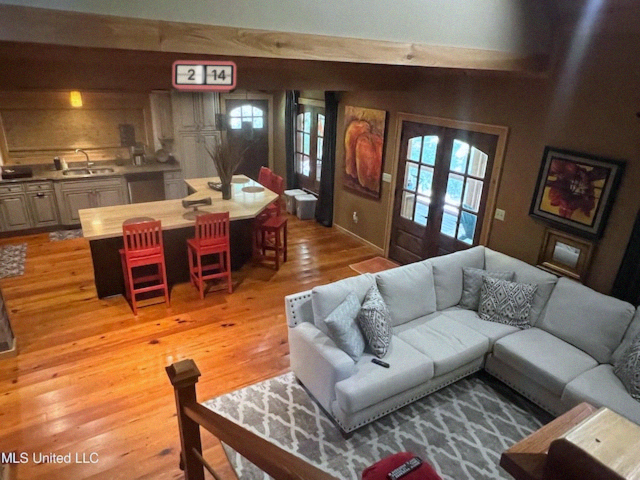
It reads 2h14
